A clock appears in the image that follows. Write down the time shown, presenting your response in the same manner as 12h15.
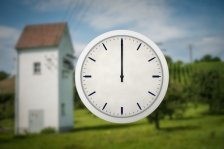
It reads 12h00
